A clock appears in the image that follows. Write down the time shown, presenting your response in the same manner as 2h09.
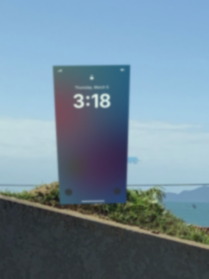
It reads 3h18
